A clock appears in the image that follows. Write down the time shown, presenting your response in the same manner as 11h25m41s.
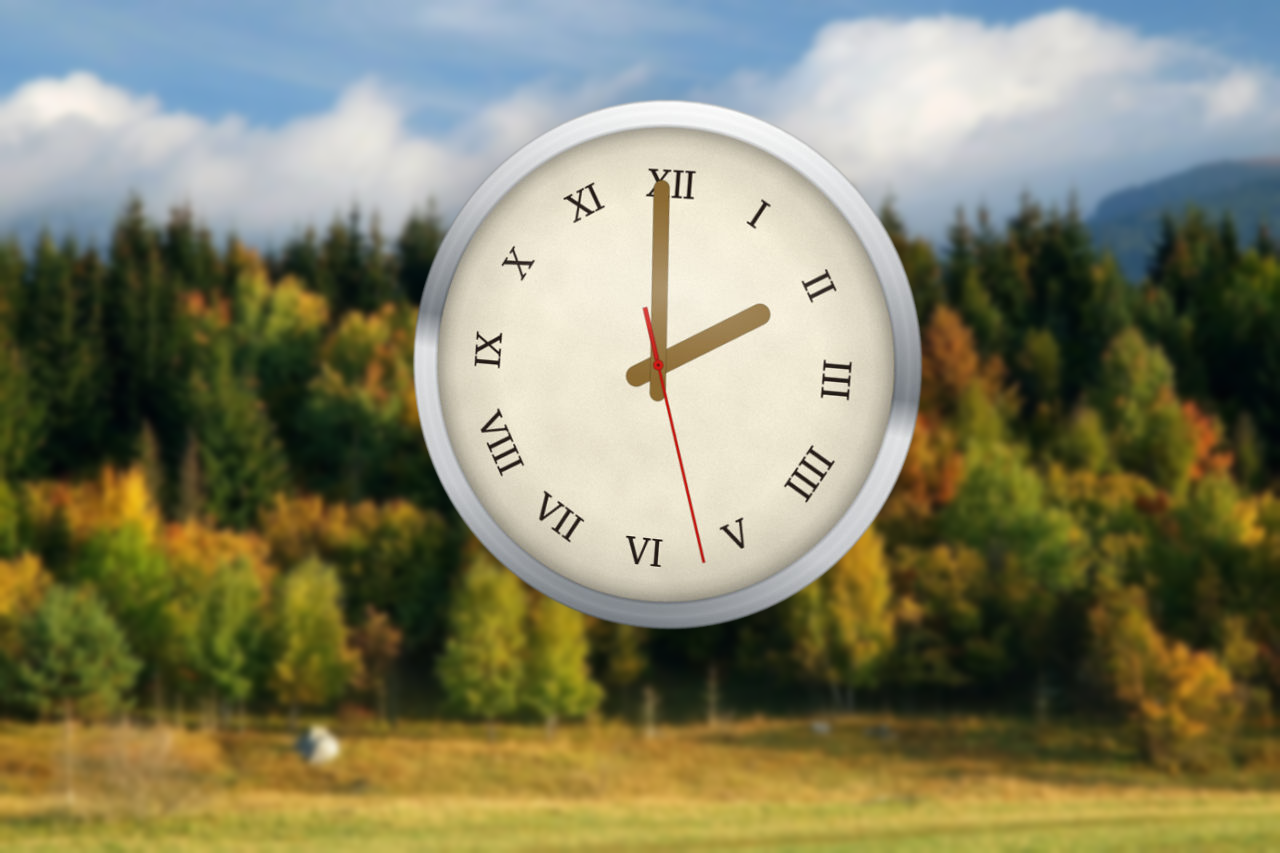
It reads 1h59m27s
